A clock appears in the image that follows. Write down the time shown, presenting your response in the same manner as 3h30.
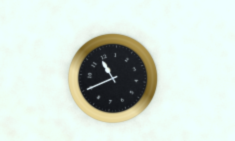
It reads 11h45
